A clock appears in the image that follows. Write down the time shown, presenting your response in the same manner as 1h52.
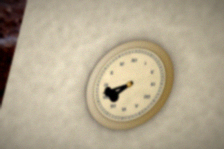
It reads 7h42
